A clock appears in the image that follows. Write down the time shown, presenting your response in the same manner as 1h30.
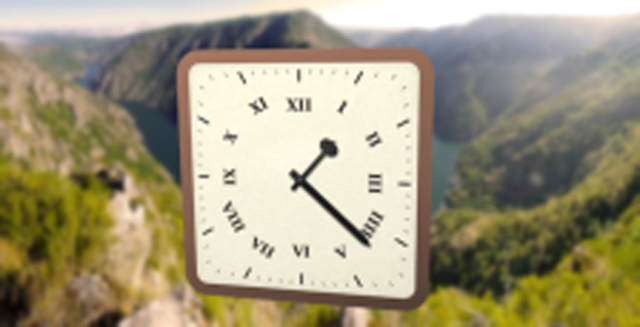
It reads 1h22
